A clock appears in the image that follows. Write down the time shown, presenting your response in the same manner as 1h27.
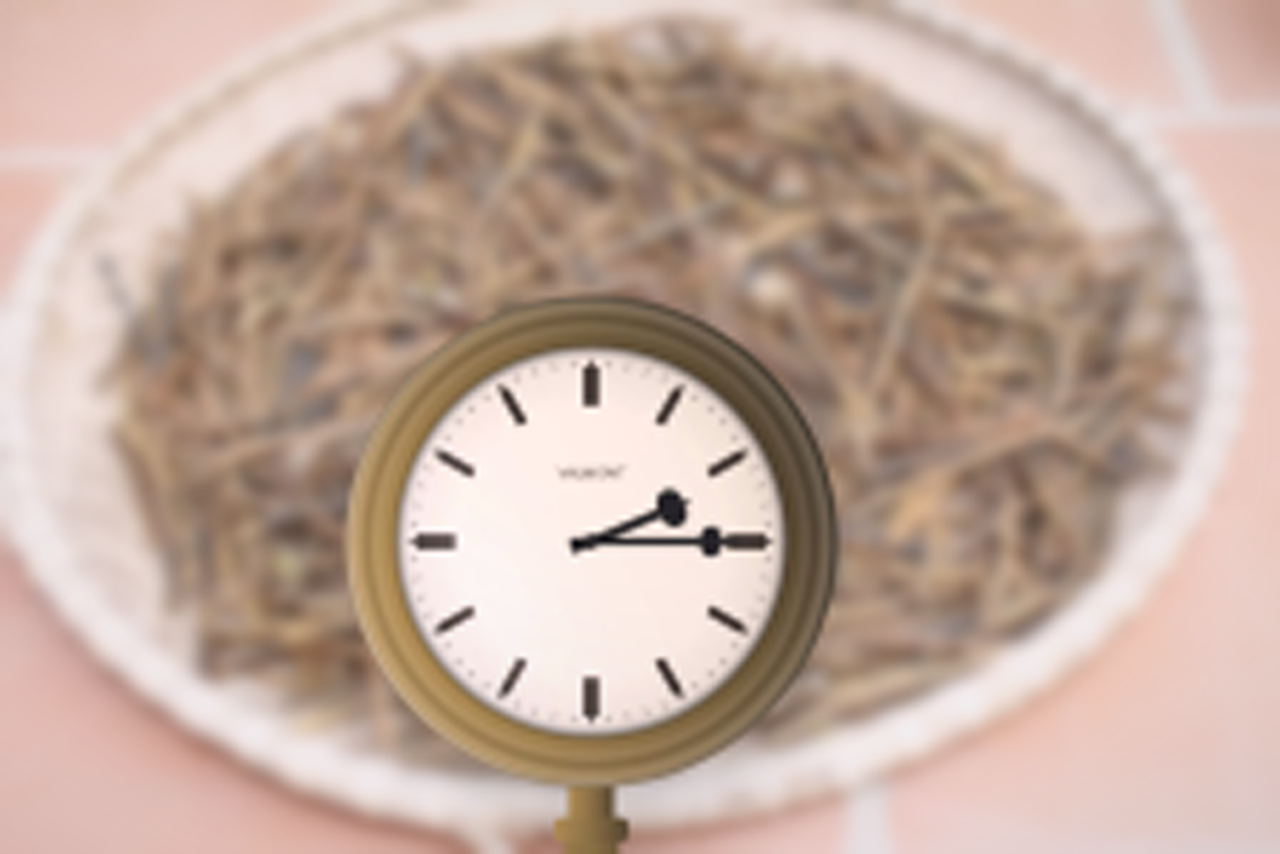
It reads 2h15
